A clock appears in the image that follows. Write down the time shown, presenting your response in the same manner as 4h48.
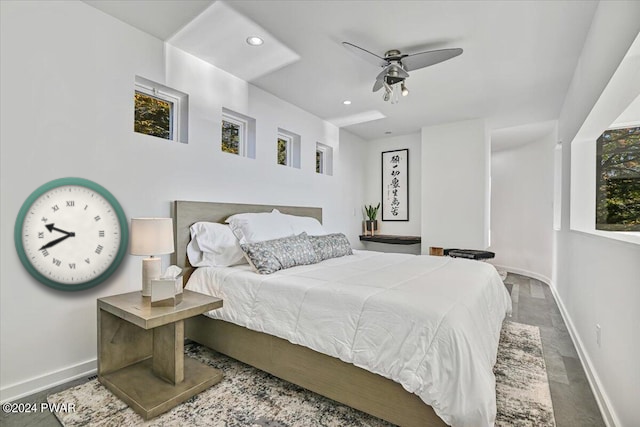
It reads 9h41
